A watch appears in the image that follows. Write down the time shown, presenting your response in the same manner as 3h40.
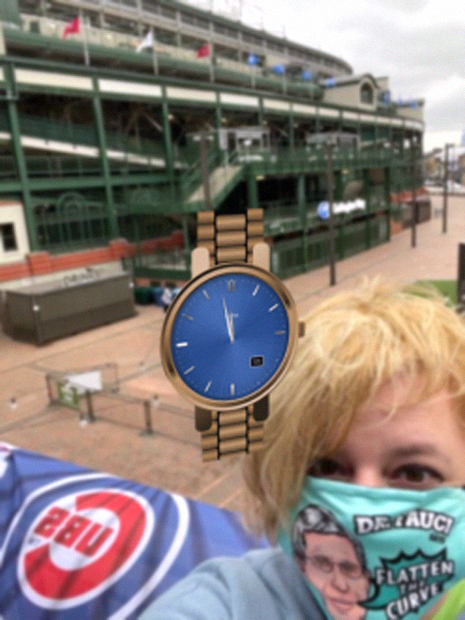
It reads 11h58
